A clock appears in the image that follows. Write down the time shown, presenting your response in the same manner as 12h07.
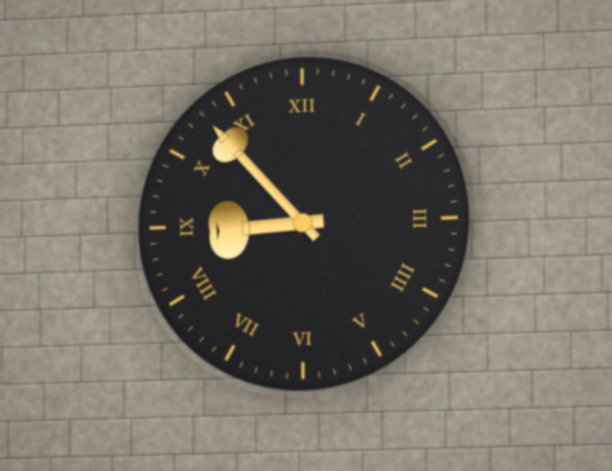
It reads 8h53
